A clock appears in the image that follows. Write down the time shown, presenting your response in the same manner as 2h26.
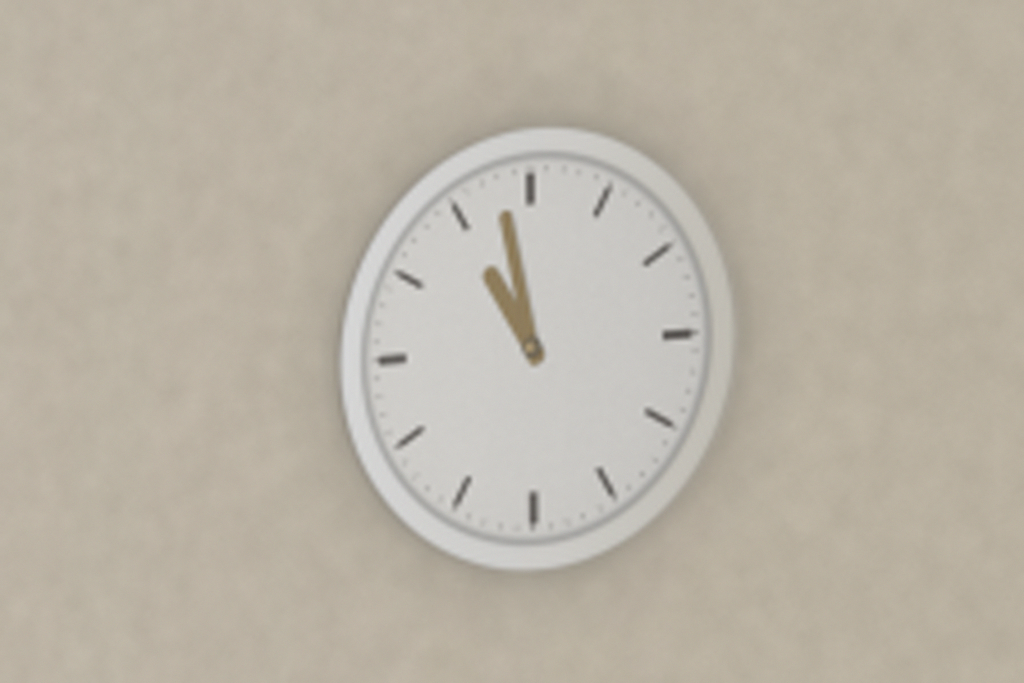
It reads 10h58
